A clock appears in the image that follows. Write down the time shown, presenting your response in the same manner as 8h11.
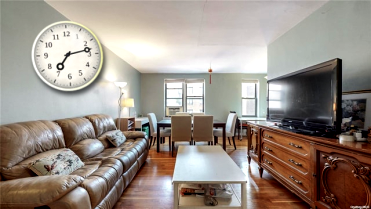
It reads 7h13
